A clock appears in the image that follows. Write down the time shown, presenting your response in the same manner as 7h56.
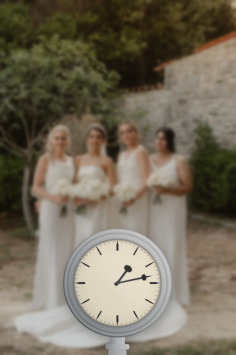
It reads 1h13
